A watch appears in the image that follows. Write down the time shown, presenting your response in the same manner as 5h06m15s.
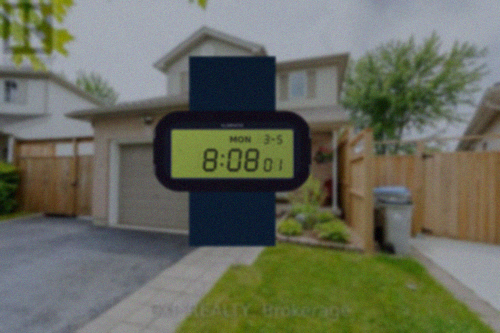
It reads 8h08m01s
